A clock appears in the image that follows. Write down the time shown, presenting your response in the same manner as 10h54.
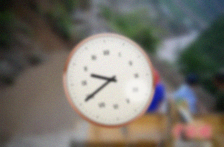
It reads 9h40
